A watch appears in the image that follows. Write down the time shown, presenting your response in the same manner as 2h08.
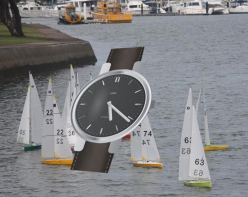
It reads 5h21
